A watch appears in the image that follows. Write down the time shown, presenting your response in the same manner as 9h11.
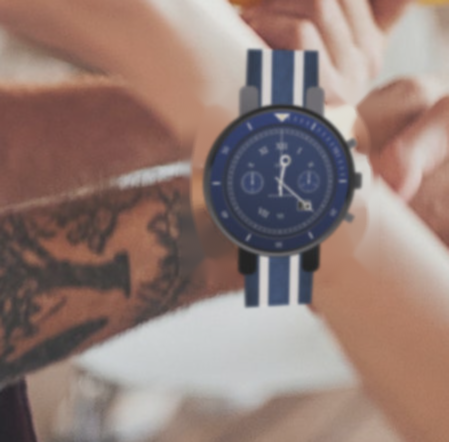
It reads 12h22
